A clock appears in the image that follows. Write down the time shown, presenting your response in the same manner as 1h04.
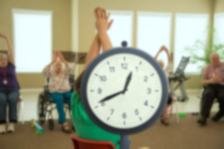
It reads 12h41
